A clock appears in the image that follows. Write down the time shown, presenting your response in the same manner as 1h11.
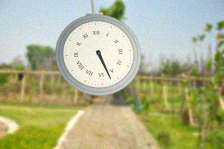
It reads 5h27
